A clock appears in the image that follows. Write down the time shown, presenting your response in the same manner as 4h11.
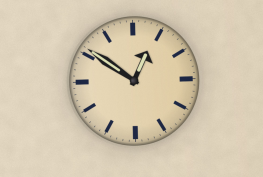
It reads 12h51
